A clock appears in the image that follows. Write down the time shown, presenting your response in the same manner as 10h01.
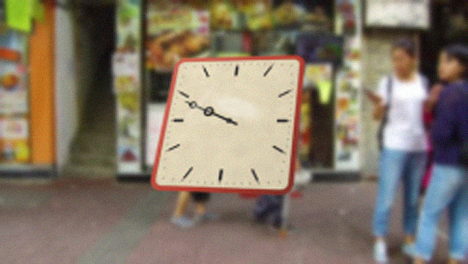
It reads 9h49
